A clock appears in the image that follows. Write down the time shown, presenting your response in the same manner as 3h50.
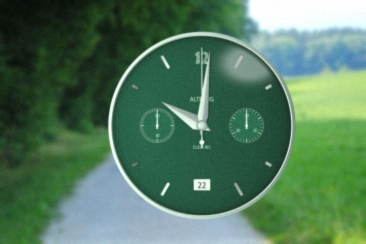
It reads 10h01
